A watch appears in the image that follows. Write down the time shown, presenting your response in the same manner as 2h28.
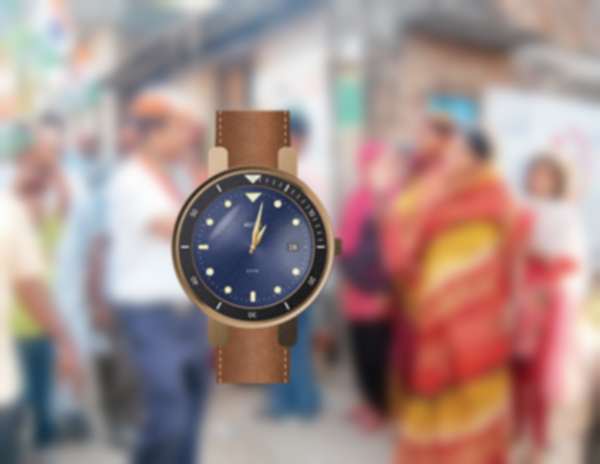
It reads 1h02
